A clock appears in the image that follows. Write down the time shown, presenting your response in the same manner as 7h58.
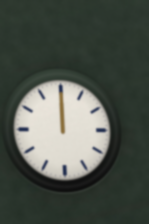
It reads 12h00
